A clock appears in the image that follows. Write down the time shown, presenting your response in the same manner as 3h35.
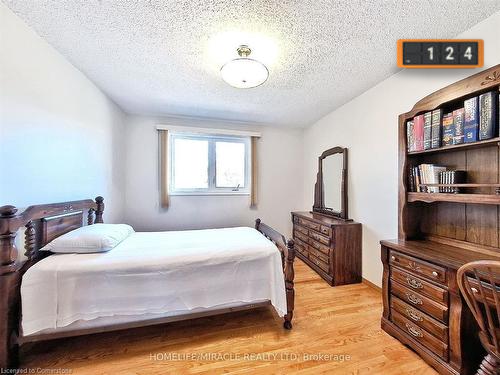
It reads 1h24
